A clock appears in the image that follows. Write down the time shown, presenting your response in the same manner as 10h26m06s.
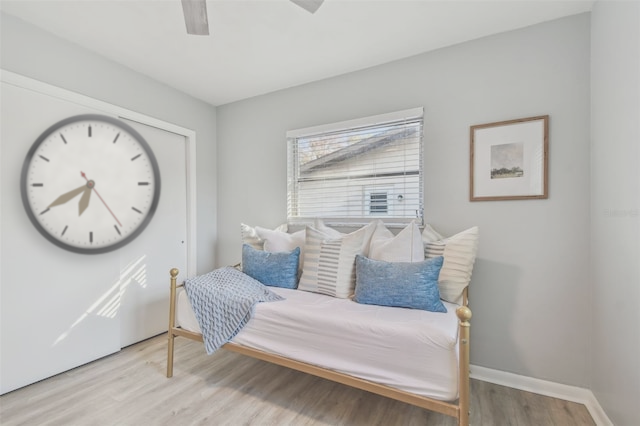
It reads 6h40m24s
